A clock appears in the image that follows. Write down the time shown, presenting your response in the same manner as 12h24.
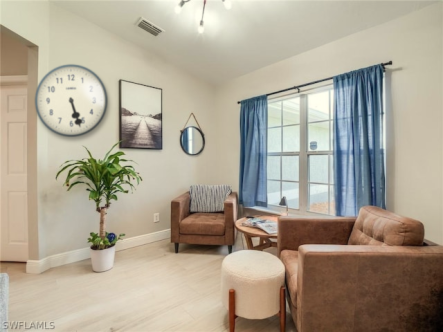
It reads 5h27
